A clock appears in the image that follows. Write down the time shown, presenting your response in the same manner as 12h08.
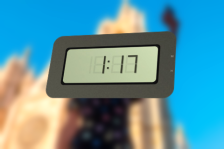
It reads 1h17
